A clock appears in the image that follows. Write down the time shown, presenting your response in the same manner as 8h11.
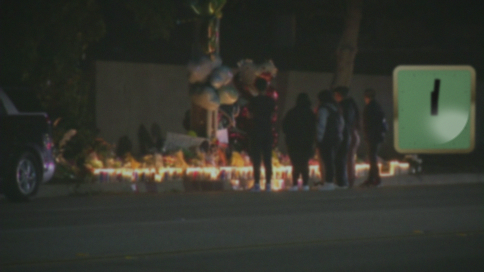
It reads 12h01
